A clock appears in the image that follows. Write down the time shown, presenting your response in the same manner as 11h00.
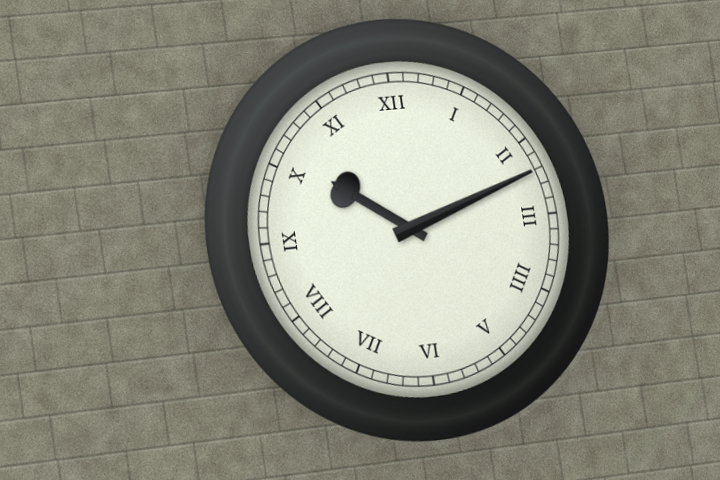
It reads 10h12
